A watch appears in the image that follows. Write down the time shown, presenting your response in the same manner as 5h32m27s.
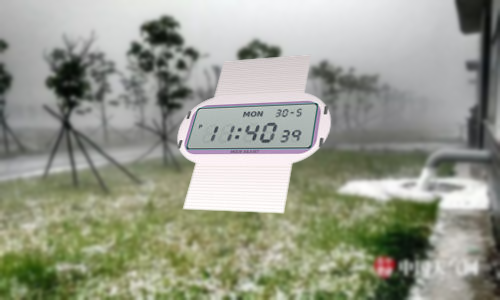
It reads 11h40m39s
